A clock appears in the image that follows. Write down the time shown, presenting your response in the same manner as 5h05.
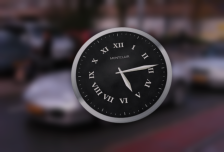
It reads 5h14
